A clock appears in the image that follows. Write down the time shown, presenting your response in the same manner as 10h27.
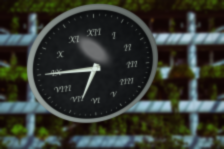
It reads 6h45
